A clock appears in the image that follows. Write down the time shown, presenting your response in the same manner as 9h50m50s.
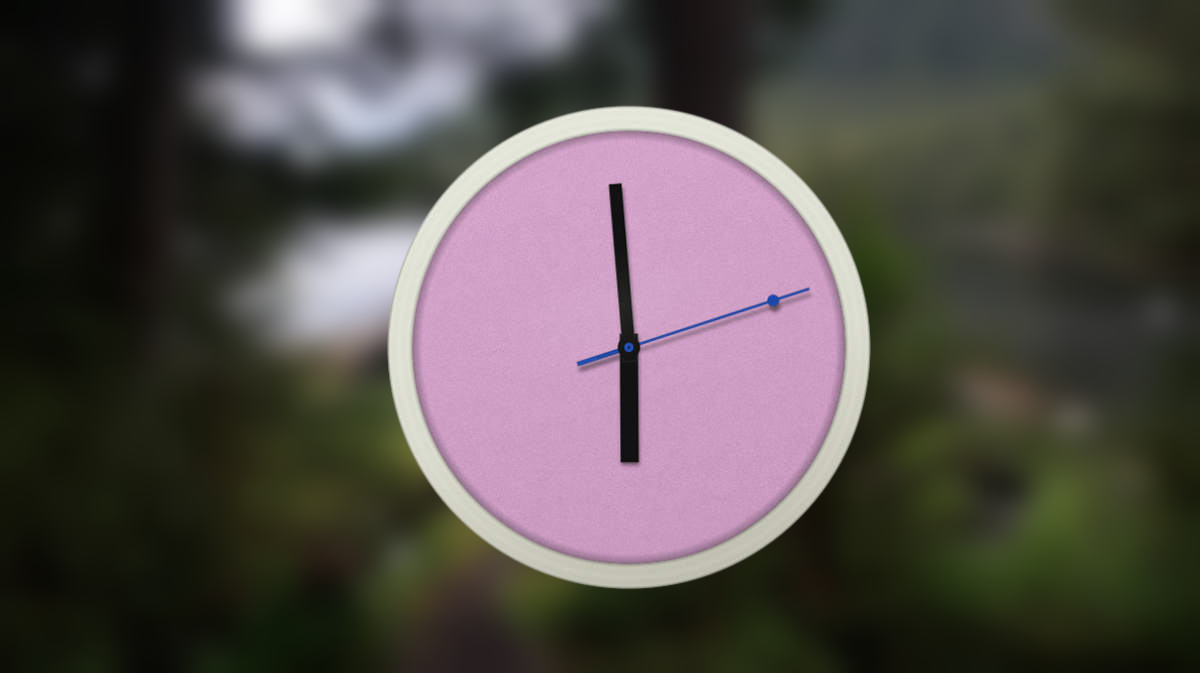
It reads 5h59m12s
